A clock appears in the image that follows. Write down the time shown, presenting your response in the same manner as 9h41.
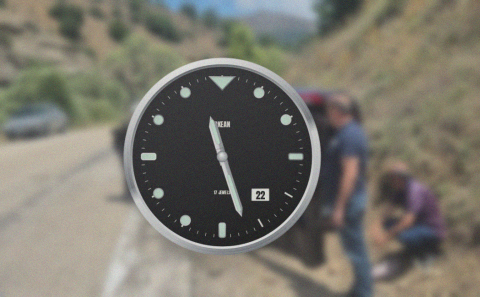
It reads 11h27
